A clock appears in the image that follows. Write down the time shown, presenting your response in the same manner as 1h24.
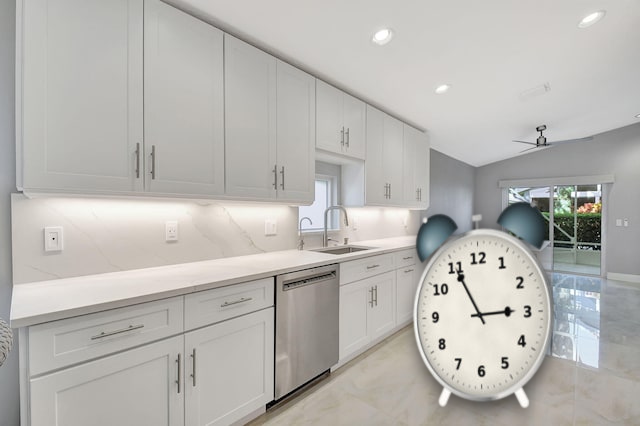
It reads 2h55
